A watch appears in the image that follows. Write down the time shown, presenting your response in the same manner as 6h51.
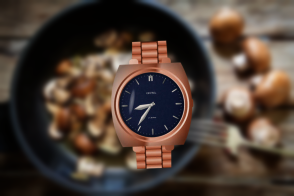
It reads 8h36
